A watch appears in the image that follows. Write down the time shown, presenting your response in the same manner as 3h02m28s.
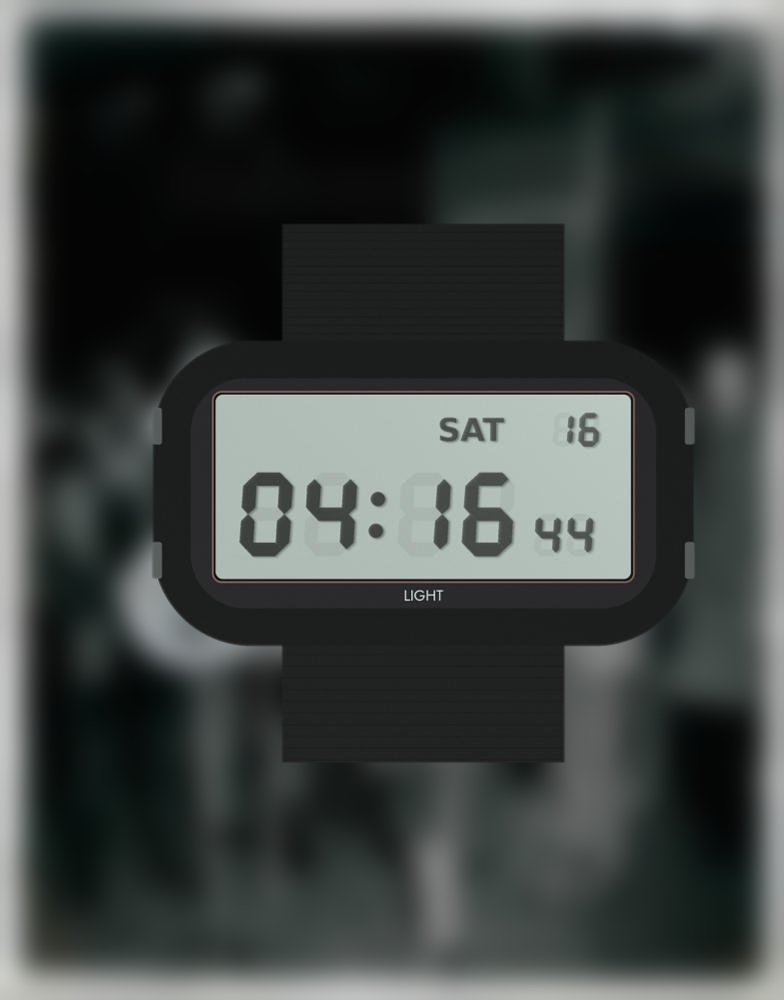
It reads 4h16m44s
